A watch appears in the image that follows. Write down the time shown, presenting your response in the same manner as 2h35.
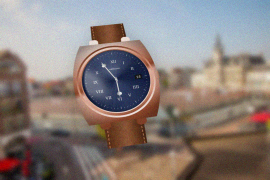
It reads 5h55
